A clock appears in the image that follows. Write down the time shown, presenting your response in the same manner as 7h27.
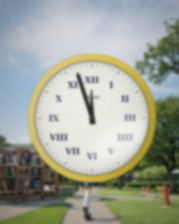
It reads 11h57
